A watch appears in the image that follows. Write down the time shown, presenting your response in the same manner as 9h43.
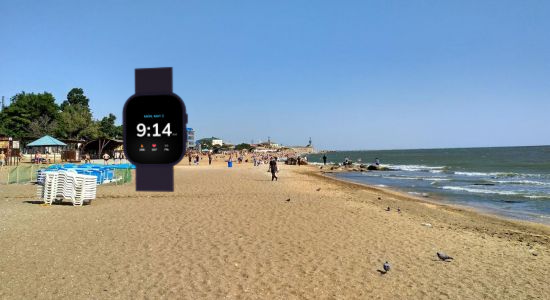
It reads 9h14
